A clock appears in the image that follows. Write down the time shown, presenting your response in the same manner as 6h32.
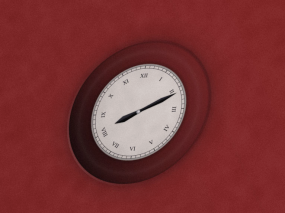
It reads 8h11
